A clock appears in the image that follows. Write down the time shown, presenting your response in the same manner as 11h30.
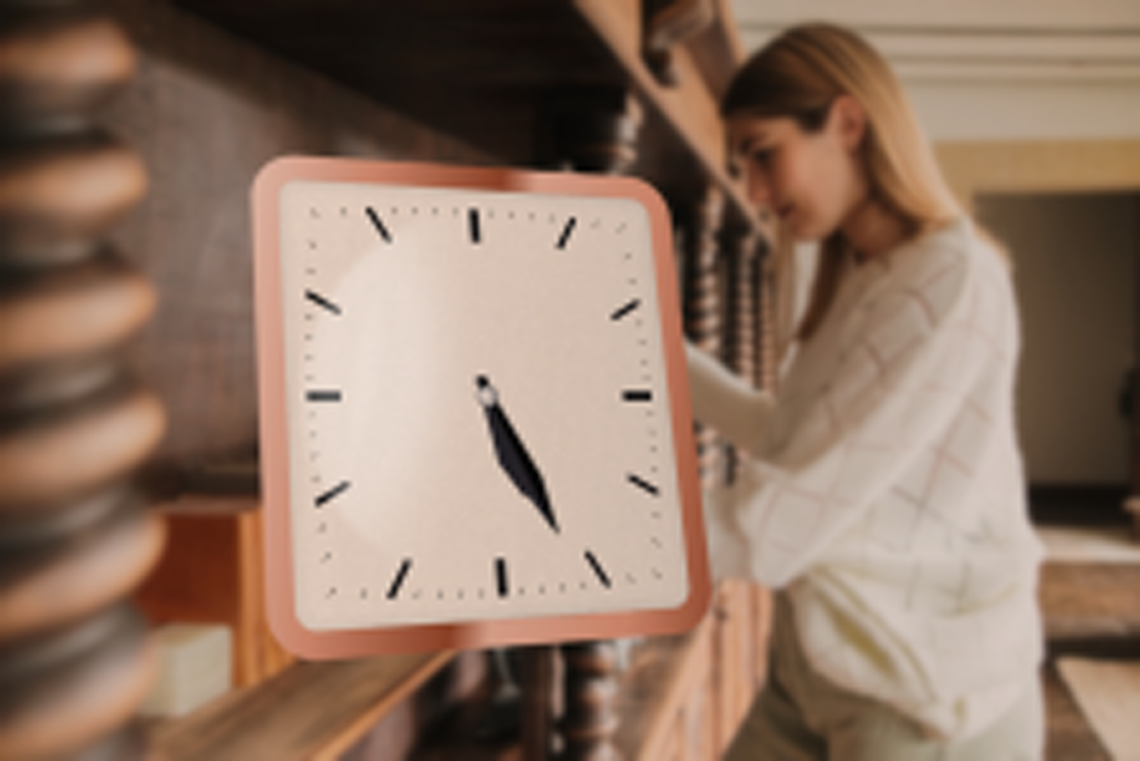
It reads 5h26
